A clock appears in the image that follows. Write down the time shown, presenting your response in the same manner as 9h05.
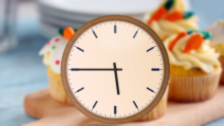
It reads 5h45
